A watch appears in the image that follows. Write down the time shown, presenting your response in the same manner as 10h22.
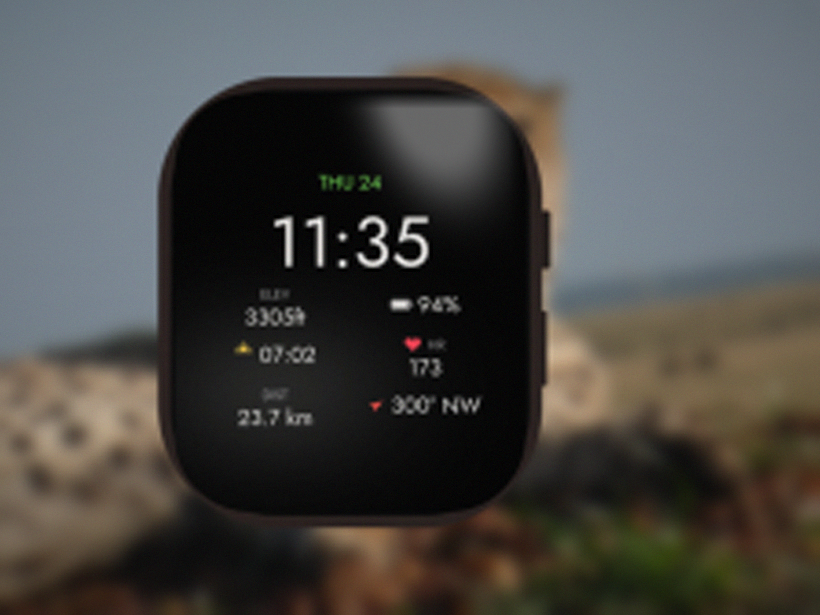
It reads 11h35
